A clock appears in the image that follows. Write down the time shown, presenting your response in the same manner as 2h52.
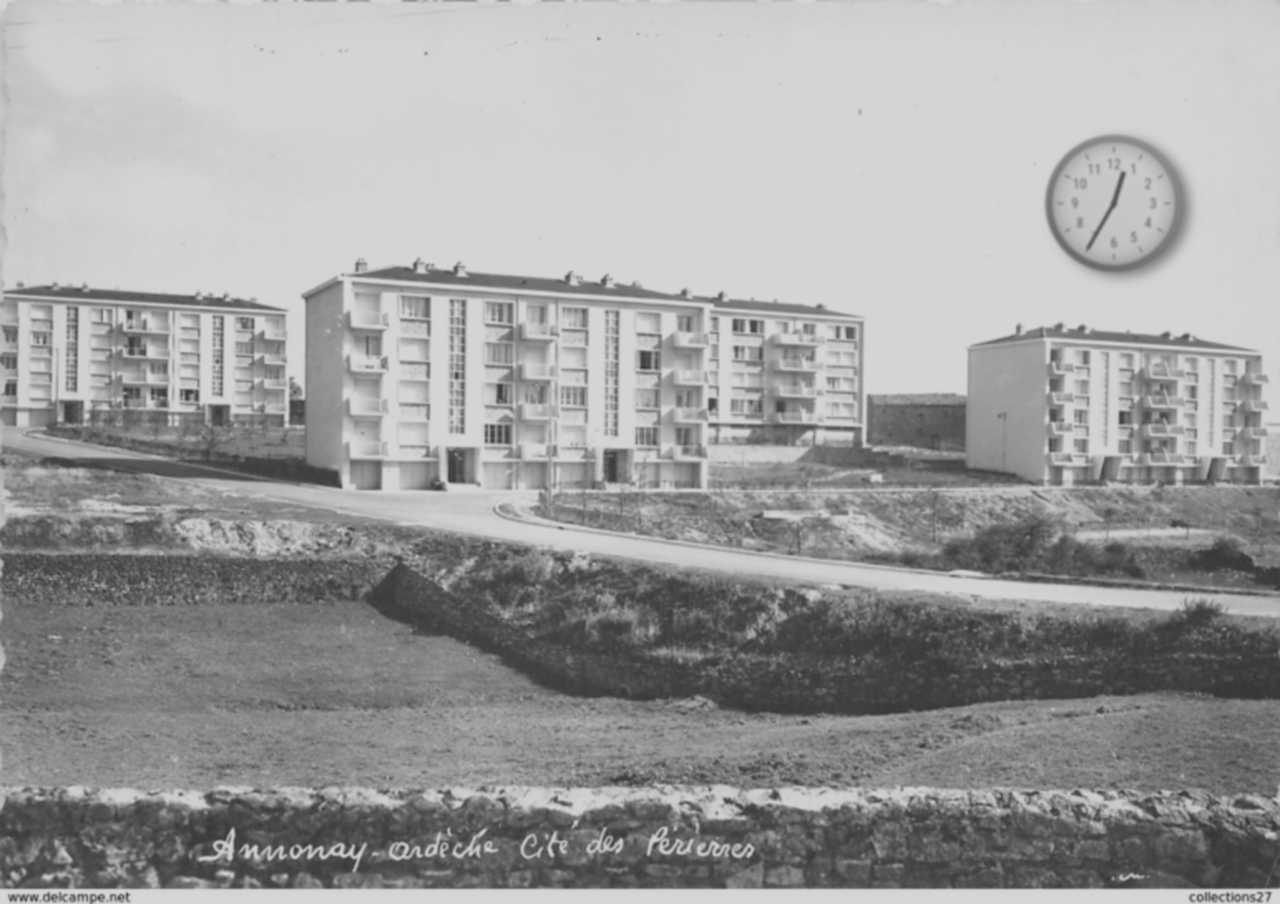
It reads 12h35
